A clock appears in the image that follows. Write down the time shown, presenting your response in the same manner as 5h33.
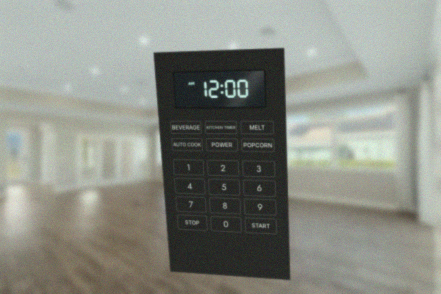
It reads 12h00
